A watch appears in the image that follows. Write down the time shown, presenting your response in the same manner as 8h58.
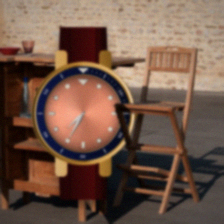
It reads 7h35
